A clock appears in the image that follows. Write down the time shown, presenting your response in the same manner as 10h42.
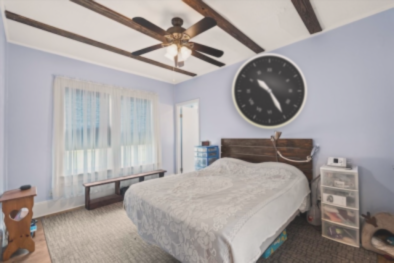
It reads 10h25
